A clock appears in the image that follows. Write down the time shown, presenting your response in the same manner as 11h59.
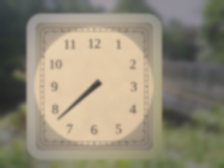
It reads 7h38
